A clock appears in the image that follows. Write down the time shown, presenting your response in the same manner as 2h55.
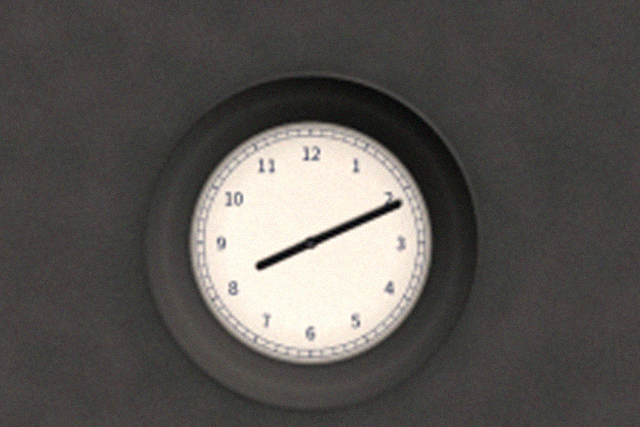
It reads 8h11
